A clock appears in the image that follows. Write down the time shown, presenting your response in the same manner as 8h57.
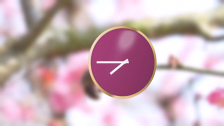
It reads 7h45
